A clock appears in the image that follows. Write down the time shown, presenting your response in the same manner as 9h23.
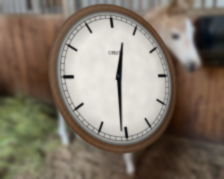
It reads 12h31
